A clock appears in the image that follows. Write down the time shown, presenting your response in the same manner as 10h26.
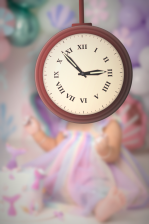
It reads 2h53
